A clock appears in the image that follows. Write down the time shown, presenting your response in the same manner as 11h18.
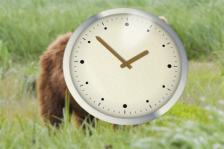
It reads 1h52
